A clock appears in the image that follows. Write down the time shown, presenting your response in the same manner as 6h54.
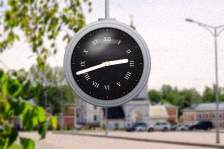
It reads 2h42
